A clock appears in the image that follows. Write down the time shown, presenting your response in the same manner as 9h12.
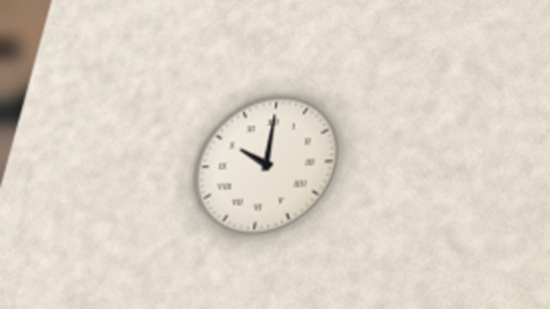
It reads 10h00
